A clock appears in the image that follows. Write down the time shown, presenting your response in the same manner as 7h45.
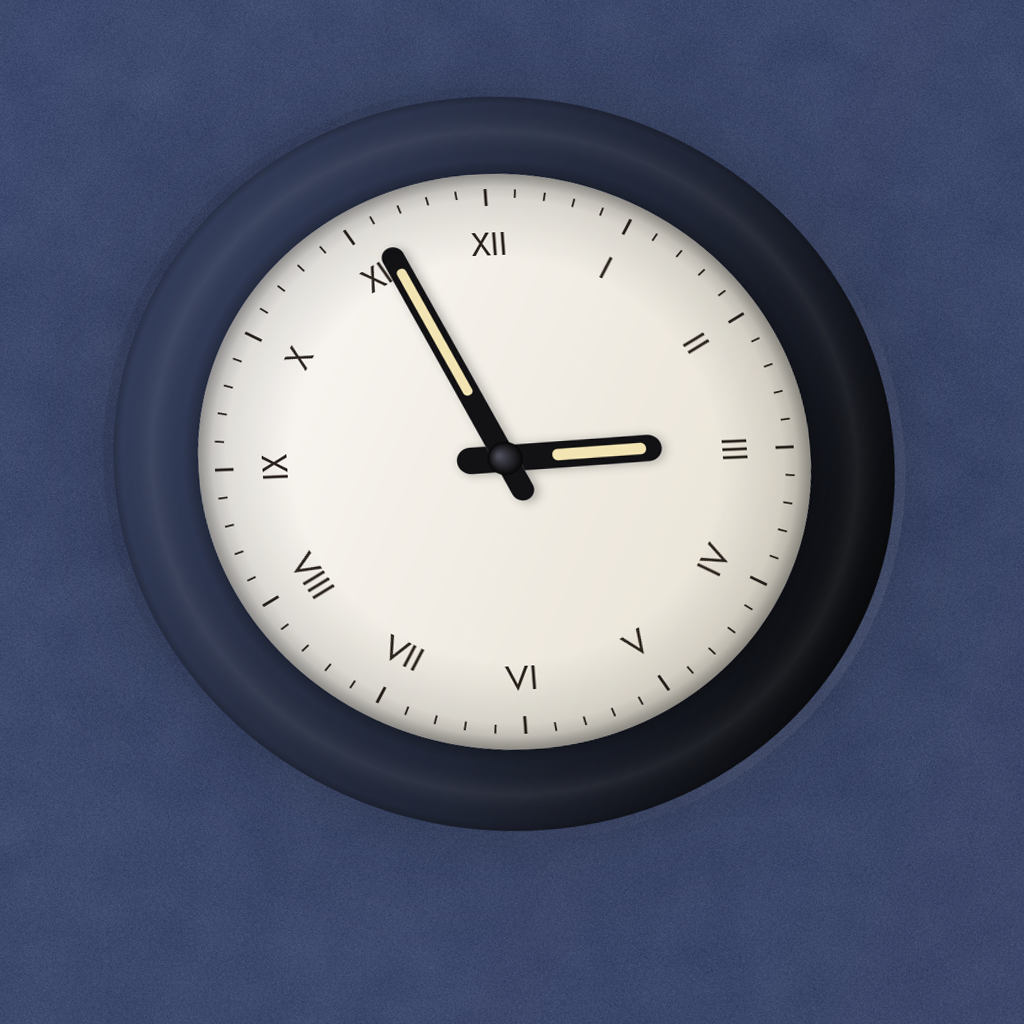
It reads 2h56
